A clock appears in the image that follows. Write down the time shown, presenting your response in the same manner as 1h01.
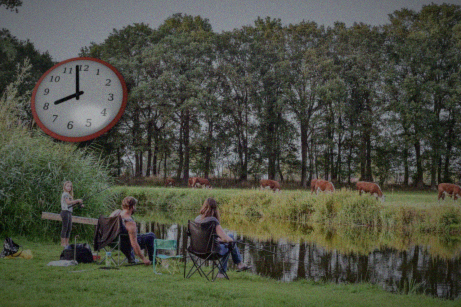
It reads 7h58
